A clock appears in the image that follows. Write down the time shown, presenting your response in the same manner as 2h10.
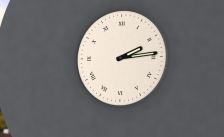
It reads 2h14
